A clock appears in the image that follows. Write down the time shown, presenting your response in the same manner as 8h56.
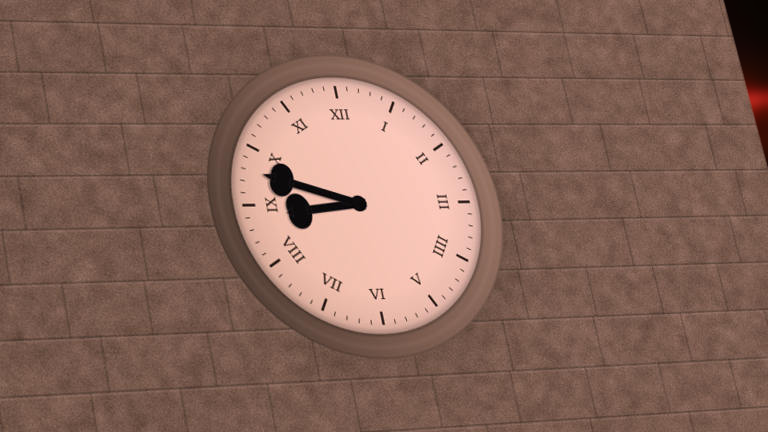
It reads 8h48
